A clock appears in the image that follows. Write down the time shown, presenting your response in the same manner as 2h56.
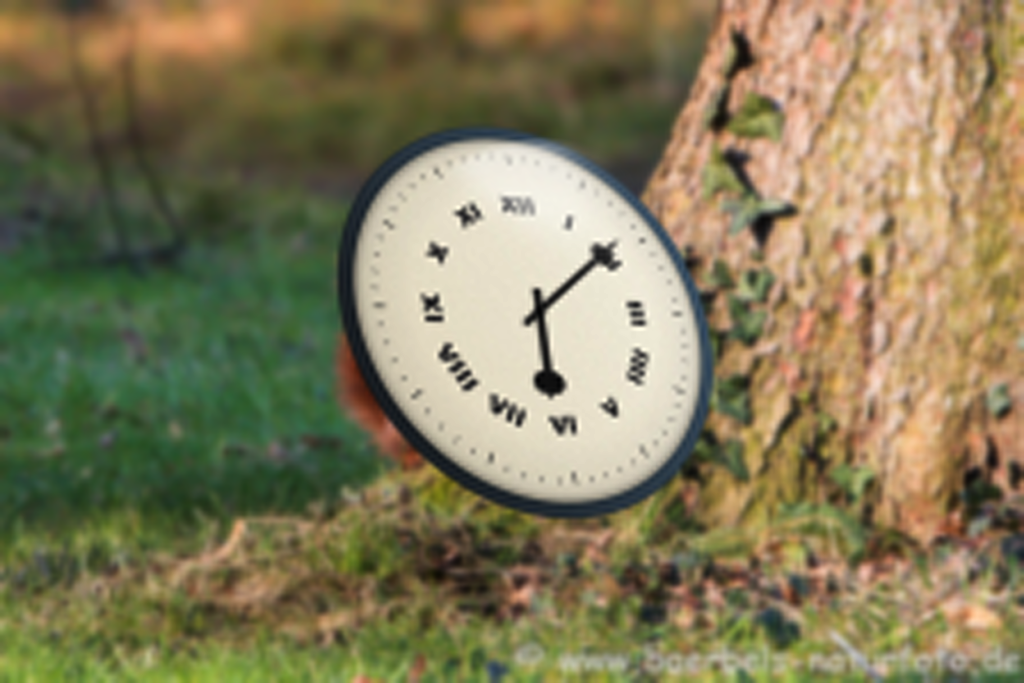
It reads 6h09
